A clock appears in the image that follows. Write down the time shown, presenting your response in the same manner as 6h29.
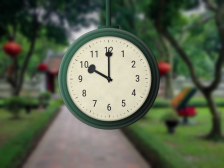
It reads 10h00
